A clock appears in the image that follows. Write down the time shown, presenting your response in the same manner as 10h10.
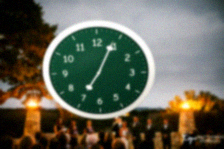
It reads 7h04
